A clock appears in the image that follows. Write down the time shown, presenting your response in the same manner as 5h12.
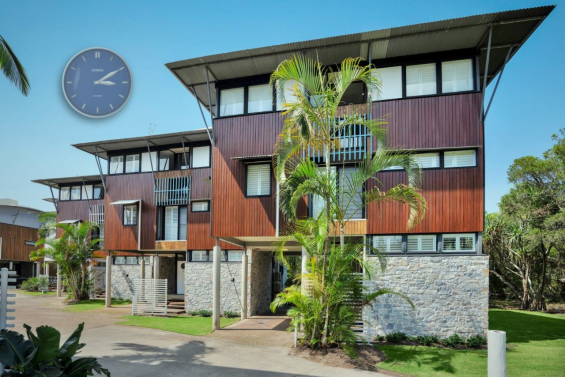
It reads 3h10
